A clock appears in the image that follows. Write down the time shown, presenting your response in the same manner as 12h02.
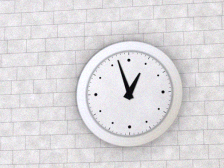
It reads 12h57
